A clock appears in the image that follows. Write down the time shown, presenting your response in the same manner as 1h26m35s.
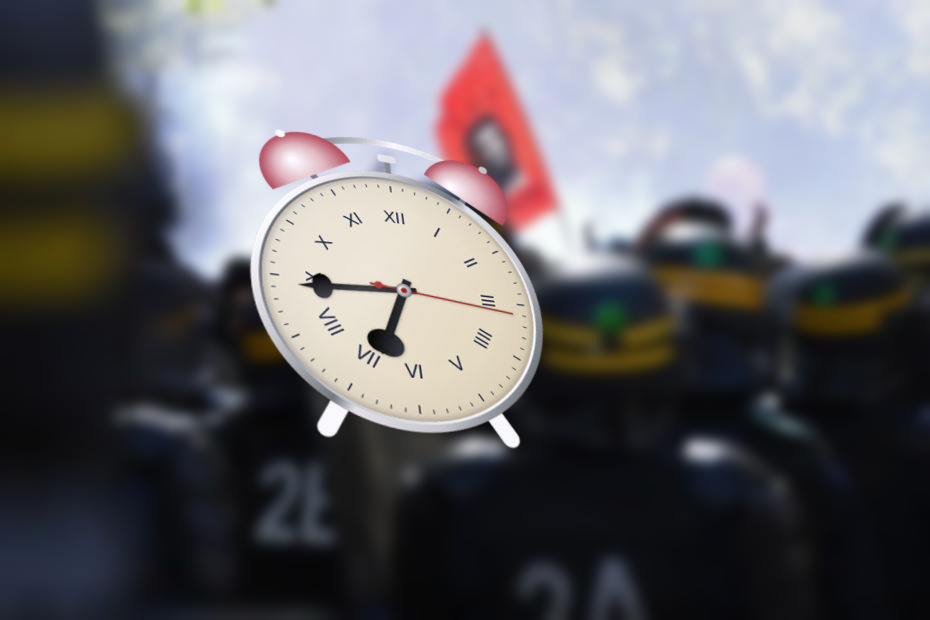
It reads 6h44m16s
